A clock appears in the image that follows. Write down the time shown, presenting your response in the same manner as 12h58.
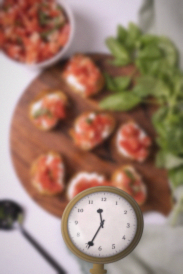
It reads 11h34
